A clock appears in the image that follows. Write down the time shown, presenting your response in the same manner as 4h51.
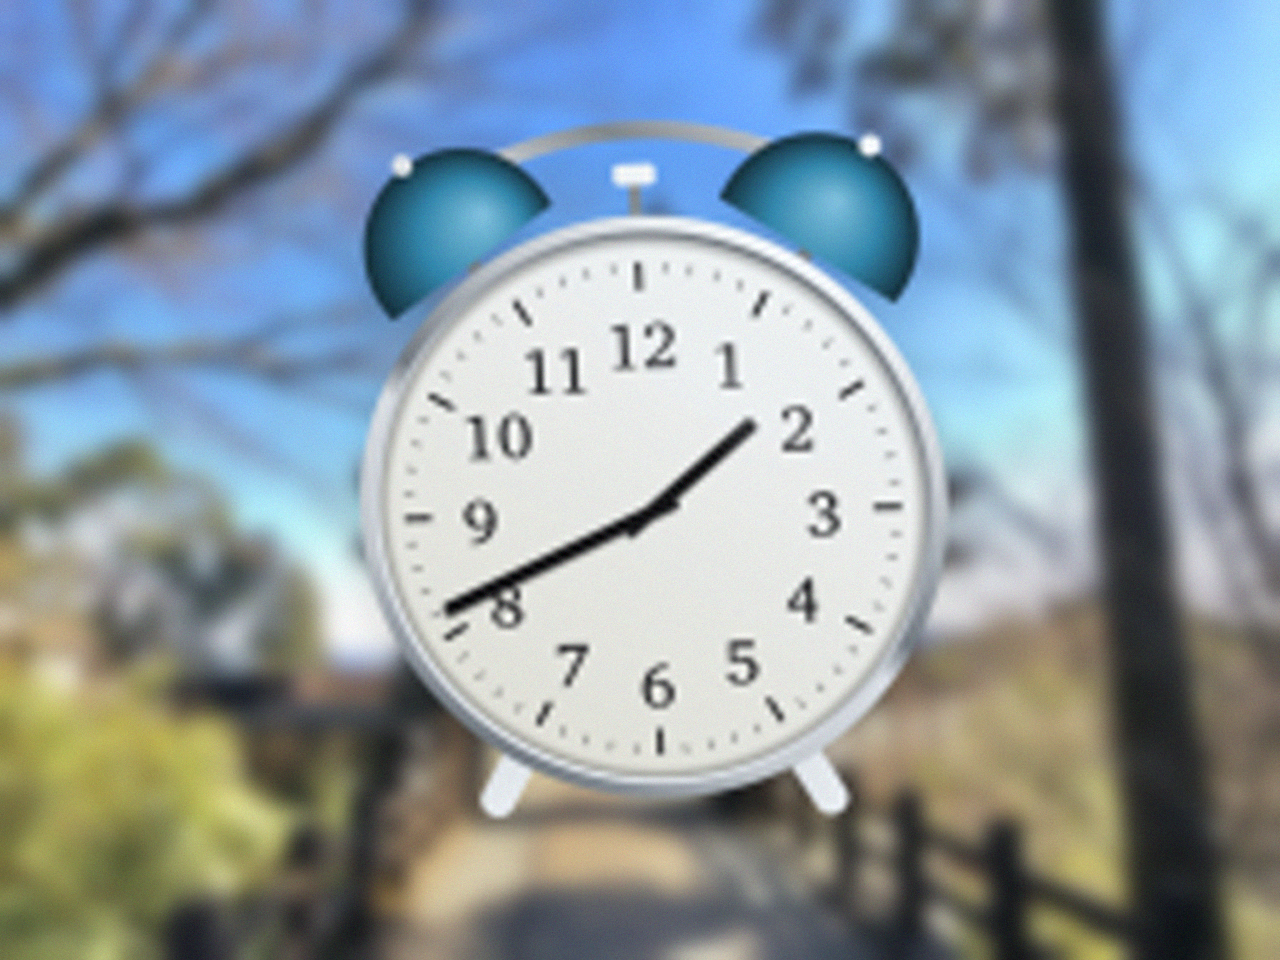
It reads 1h41
